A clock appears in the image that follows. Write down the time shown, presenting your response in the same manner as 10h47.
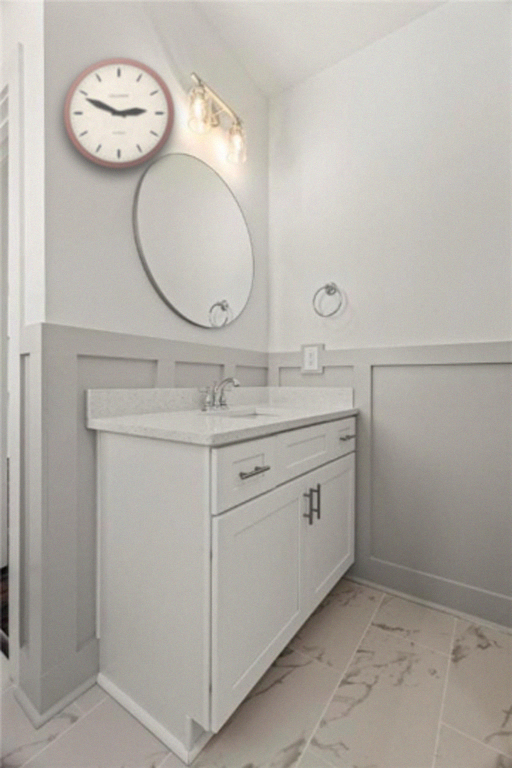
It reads 2h49
